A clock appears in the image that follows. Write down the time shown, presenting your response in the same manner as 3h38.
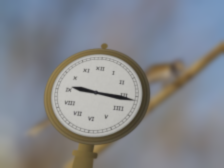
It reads 9h16
